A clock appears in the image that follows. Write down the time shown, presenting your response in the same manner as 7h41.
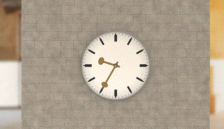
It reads 9h35
